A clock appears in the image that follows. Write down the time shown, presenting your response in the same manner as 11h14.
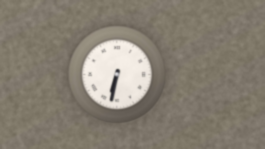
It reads 6h32
